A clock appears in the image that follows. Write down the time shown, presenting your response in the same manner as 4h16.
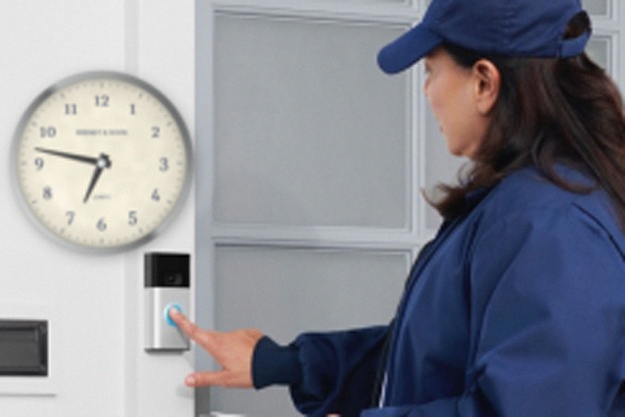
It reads 6h47
